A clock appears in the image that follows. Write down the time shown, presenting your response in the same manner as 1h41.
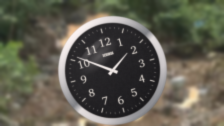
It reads 1h51
